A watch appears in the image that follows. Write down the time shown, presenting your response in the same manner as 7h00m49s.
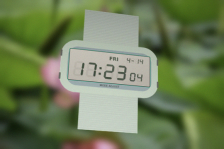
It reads 17h23m04s
